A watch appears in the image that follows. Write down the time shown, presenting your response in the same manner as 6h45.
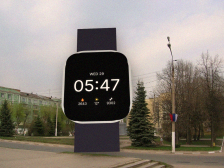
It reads 5h47
